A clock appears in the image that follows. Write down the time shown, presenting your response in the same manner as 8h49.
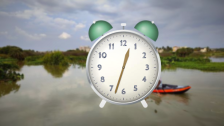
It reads 12h33
